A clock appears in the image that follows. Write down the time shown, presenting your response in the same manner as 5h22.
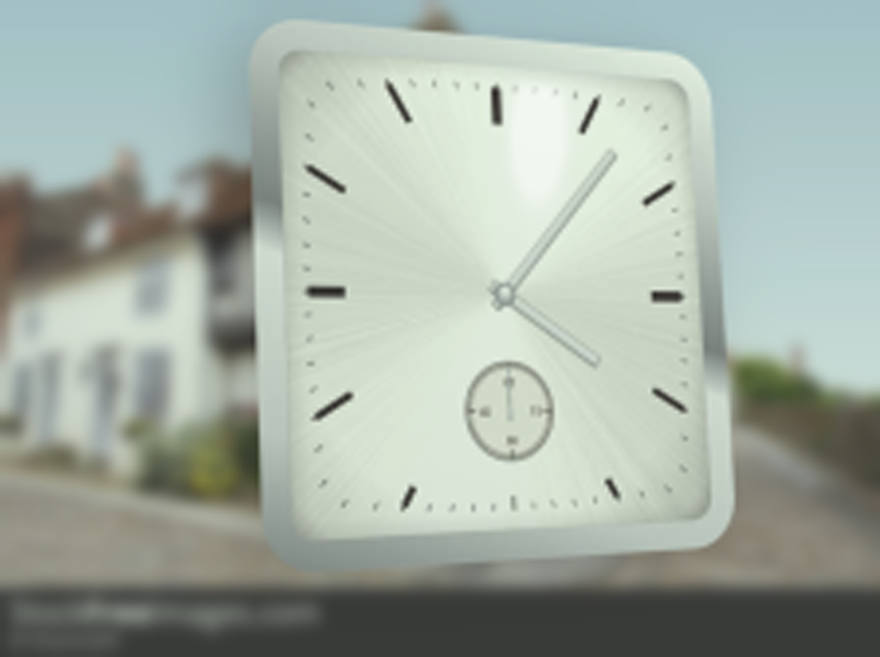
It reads 4h07
